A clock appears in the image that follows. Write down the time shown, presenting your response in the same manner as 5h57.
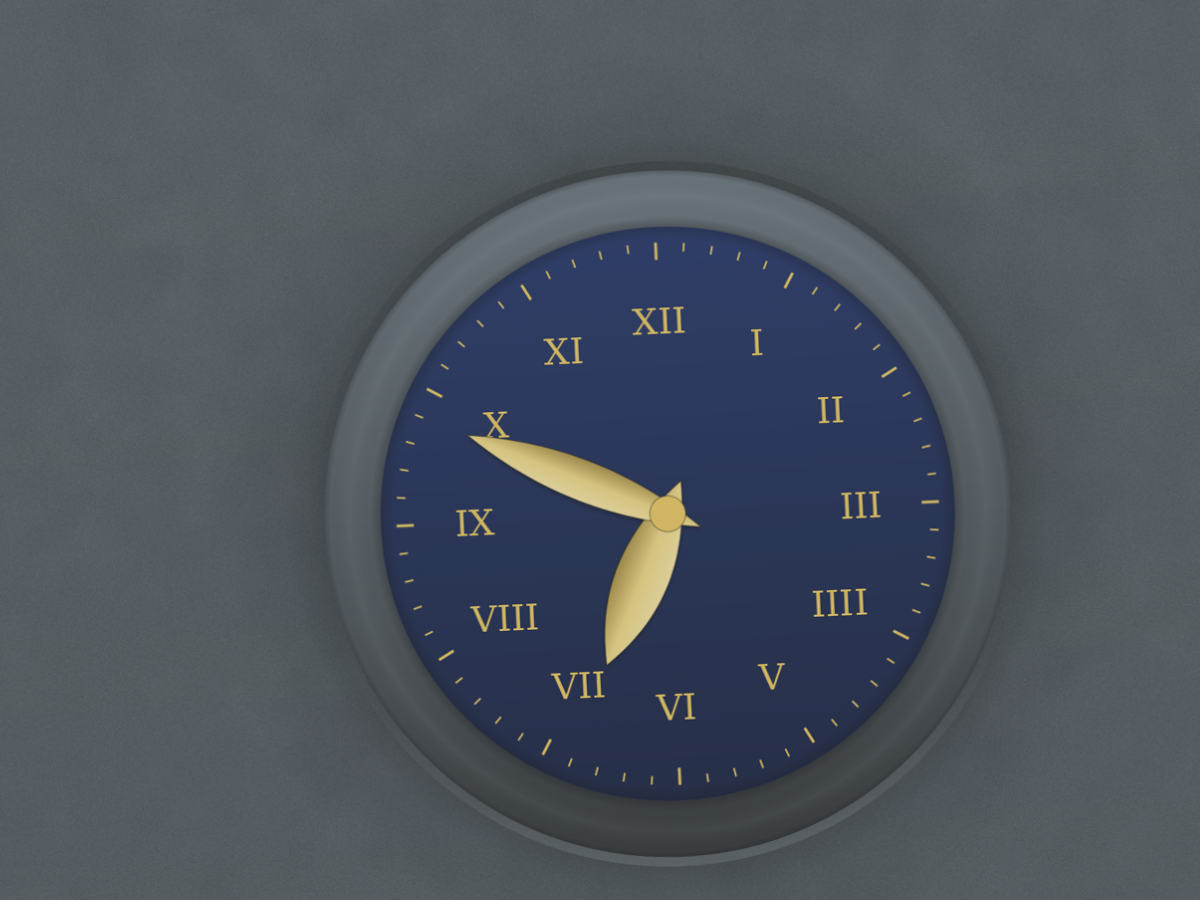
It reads 6h49
